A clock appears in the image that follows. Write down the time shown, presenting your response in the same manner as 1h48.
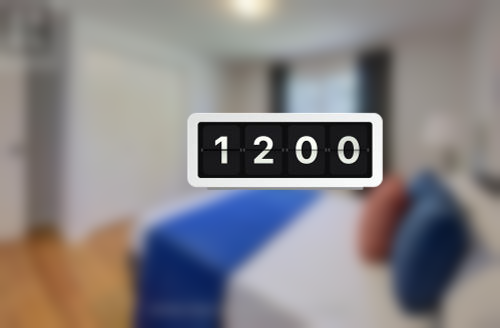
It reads 12h00
